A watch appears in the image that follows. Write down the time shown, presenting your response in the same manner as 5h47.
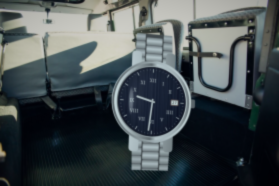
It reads 9h31
